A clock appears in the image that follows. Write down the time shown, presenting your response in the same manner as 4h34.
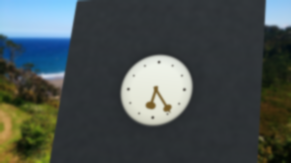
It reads 6h24
